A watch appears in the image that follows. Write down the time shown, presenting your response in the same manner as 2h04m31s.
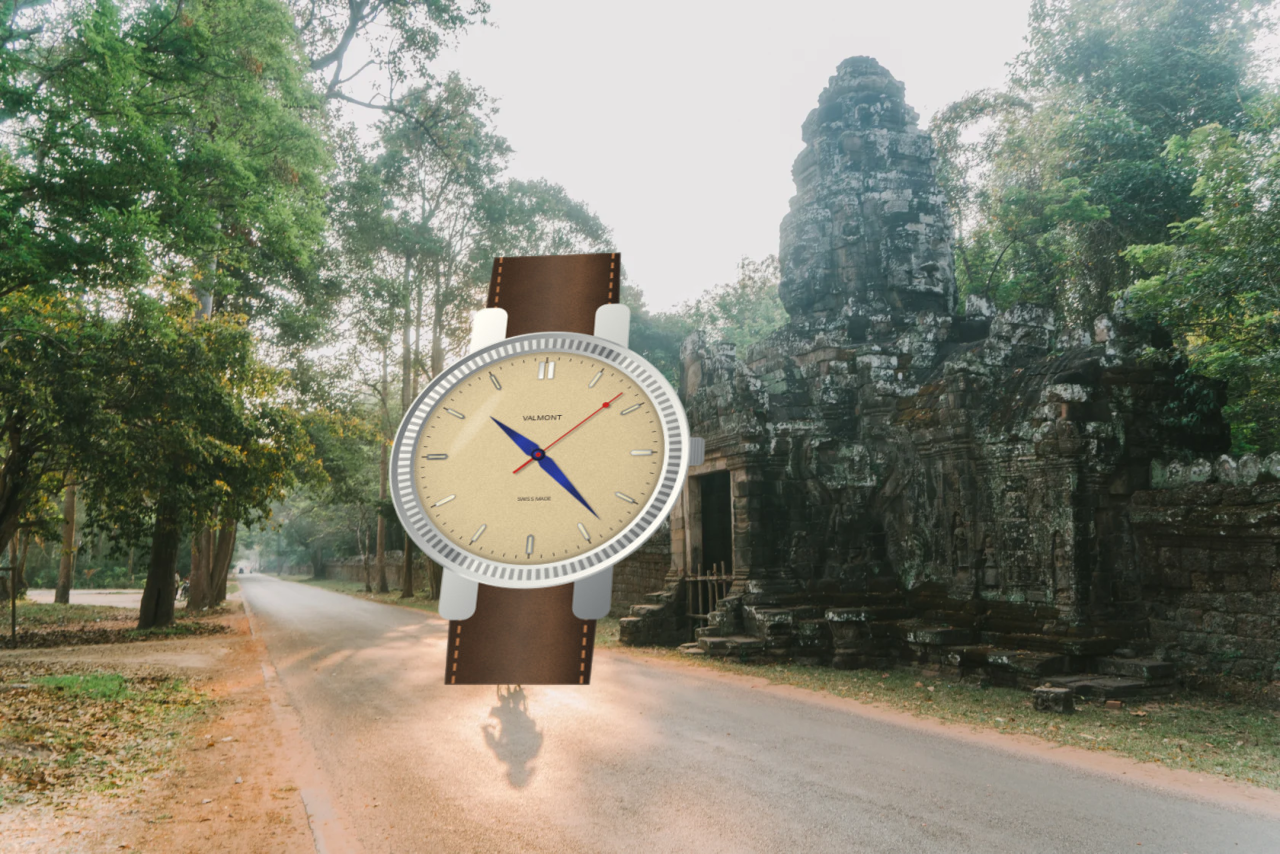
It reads 10h23m08s
